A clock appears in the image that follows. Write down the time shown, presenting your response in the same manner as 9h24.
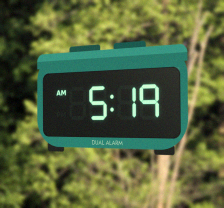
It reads 5h19
